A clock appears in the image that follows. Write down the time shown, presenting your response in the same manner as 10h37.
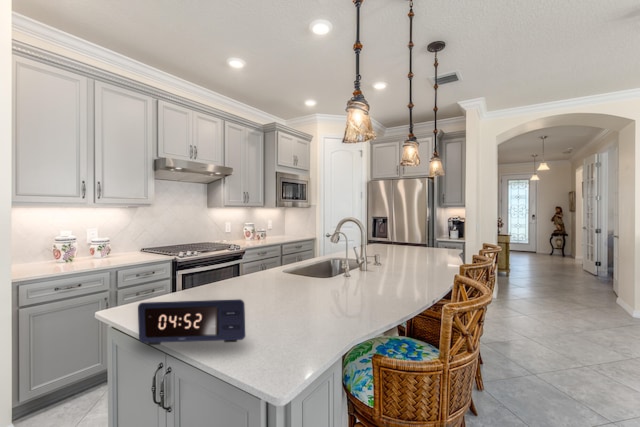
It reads 4h52
